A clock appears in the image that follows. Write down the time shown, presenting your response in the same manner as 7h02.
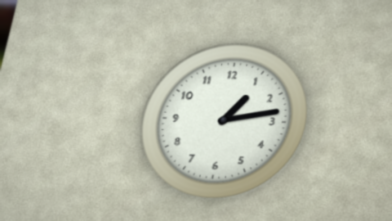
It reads 1h13
